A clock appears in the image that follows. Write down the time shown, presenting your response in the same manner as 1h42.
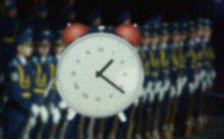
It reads 1h21
